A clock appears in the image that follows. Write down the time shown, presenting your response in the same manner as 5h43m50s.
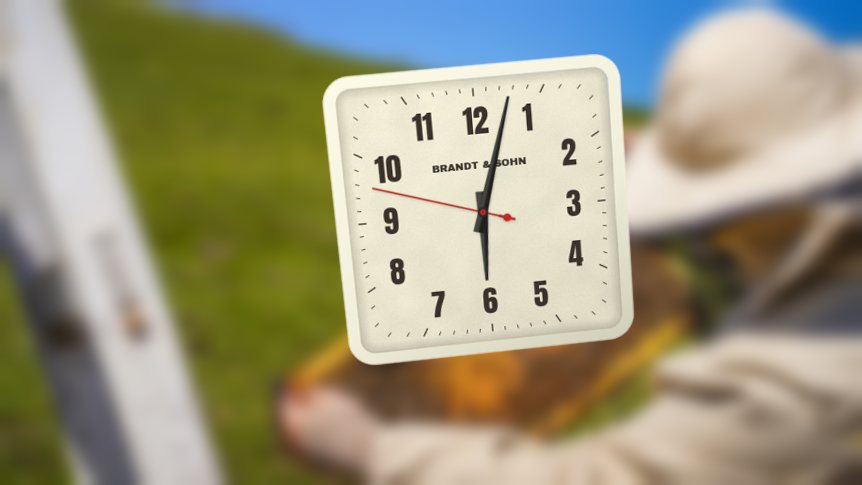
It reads 6h02m48s
